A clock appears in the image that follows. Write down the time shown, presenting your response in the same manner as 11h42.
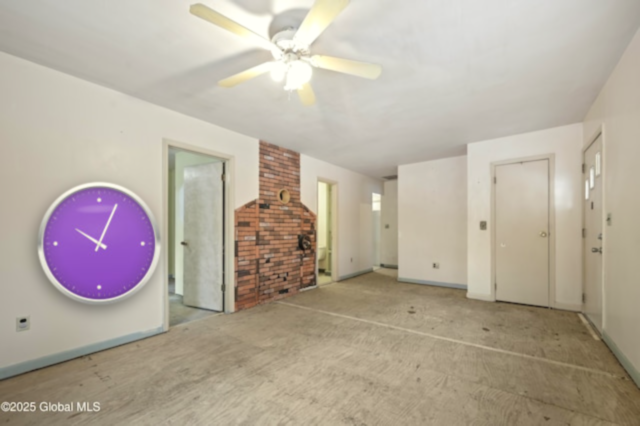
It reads 10h04
